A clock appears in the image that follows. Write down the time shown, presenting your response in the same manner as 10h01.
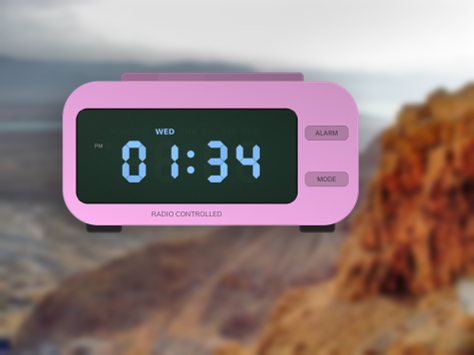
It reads 1h34
